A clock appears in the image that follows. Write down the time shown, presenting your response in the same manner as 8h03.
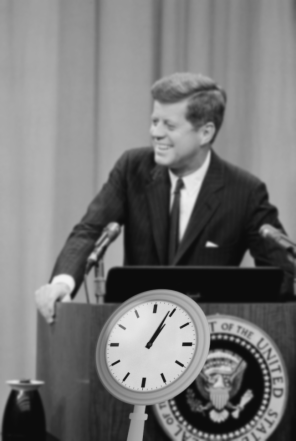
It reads 1h04
